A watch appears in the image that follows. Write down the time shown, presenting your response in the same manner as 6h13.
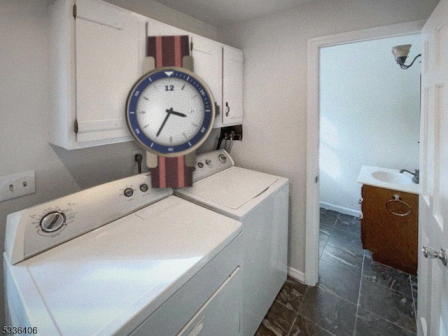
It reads 3h35
